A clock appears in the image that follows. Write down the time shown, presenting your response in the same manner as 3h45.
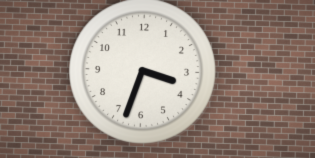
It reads 3h33
